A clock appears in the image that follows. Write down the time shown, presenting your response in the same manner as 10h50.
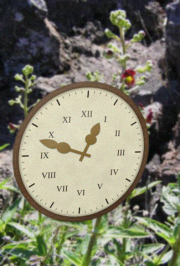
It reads 12h48
